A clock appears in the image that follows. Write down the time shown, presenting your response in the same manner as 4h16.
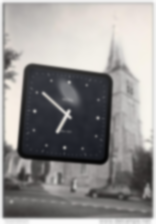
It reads 6h51
